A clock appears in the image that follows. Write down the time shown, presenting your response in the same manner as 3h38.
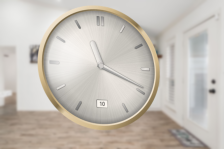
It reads 11h19
